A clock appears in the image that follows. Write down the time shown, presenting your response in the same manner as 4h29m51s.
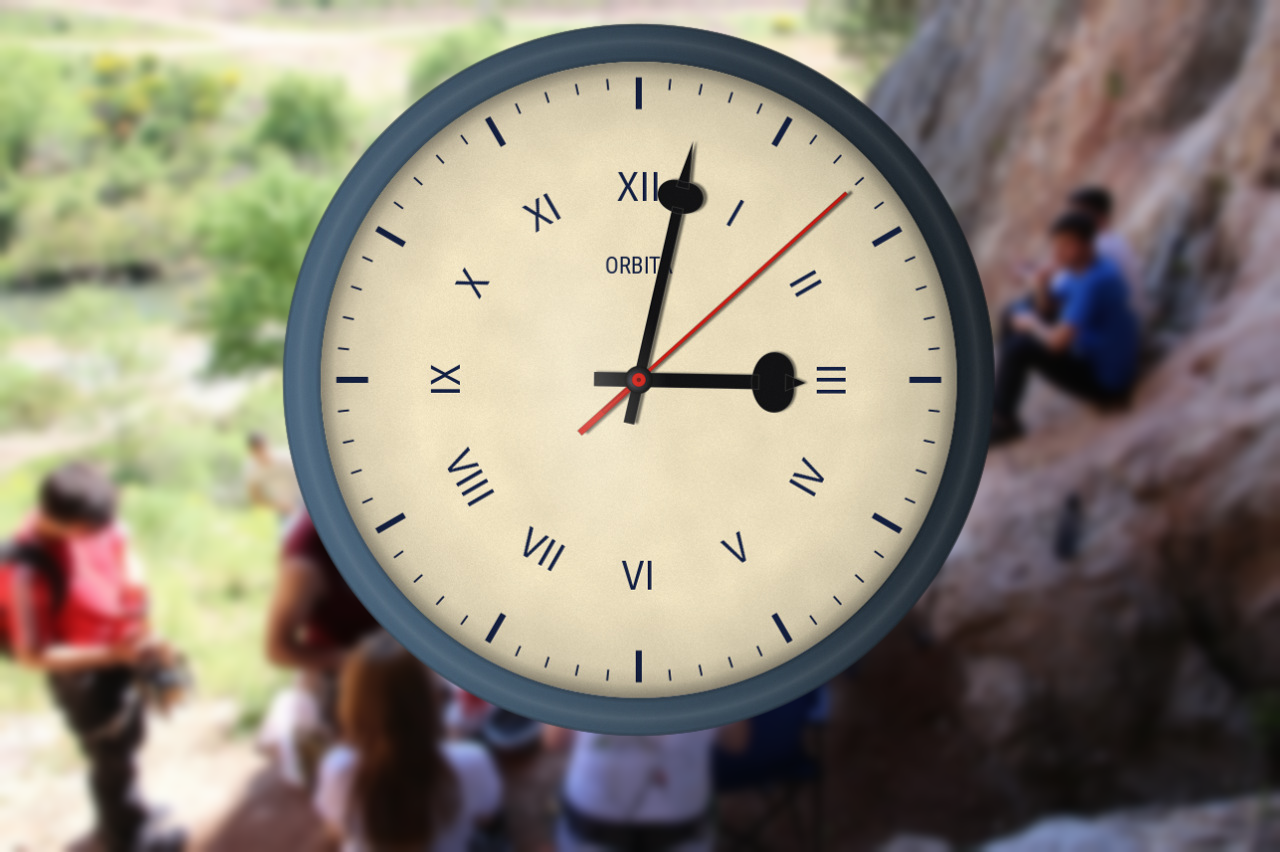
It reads 3h02m08s
